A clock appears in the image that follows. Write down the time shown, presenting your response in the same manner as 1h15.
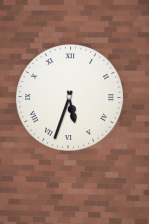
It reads 5h33
